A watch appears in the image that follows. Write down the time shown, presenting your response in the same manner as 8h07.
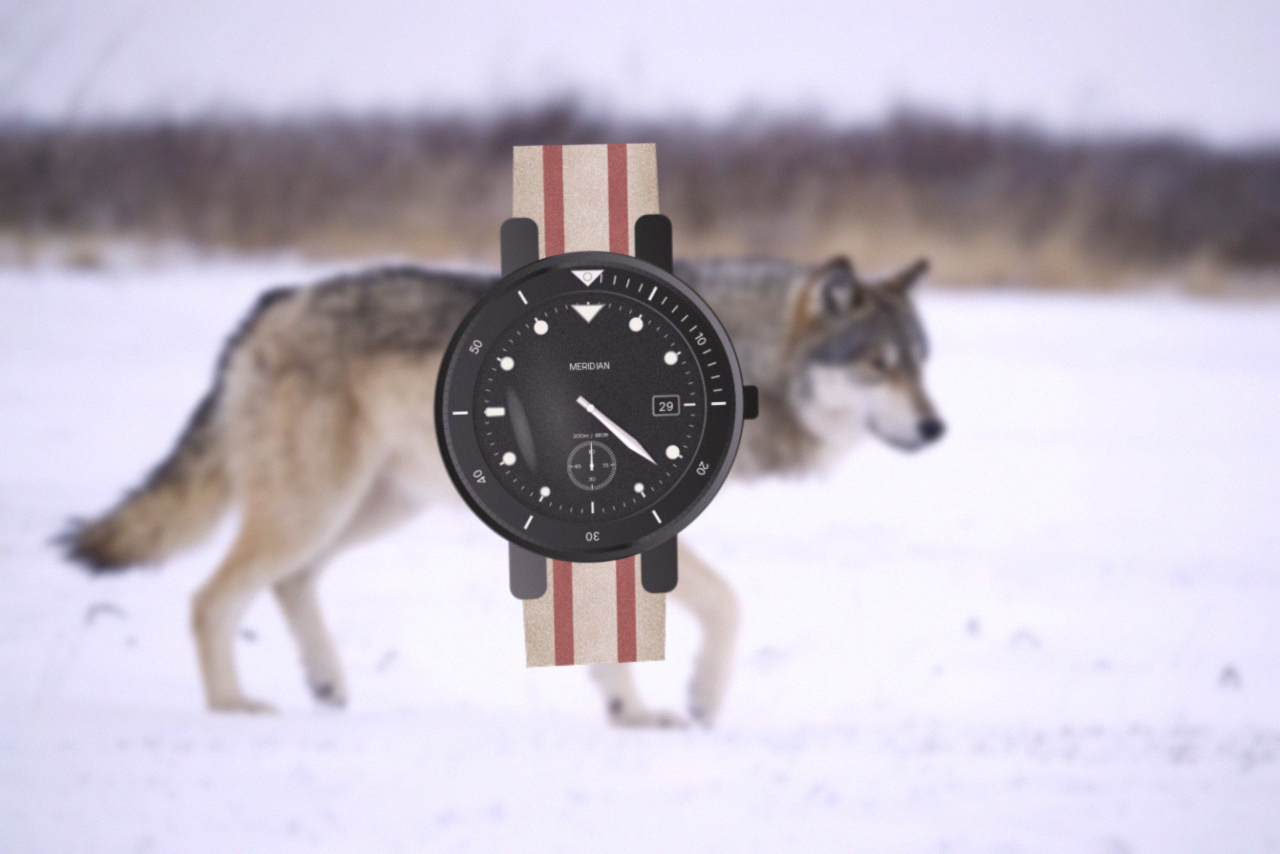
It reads 4h22
